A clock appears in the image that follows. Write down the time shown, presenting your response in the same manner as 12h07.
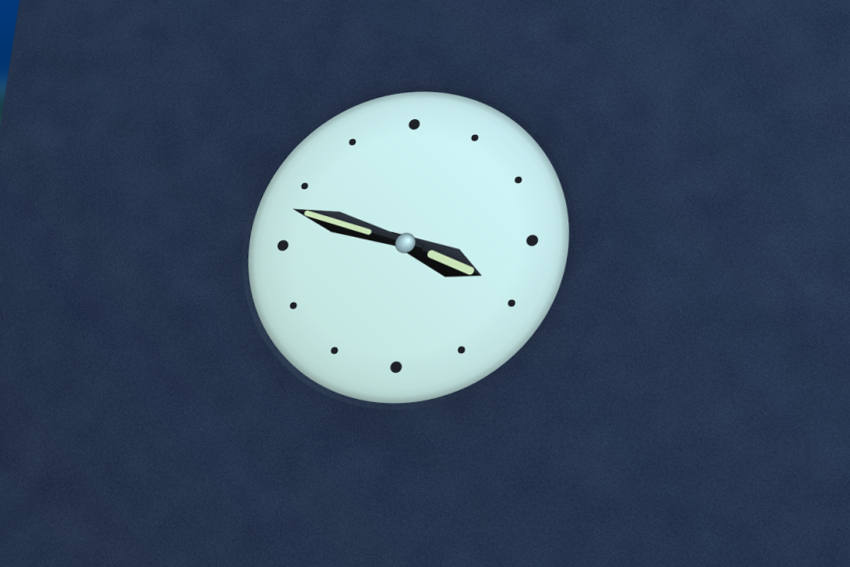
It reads 3h48
